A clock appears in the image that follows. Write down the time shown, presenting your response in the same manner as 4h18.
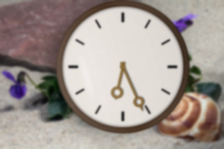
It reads 6h26
